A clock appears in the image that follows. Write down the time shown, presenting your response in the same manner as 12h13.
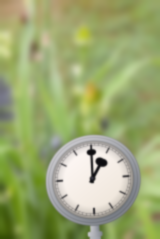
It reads 1h00
